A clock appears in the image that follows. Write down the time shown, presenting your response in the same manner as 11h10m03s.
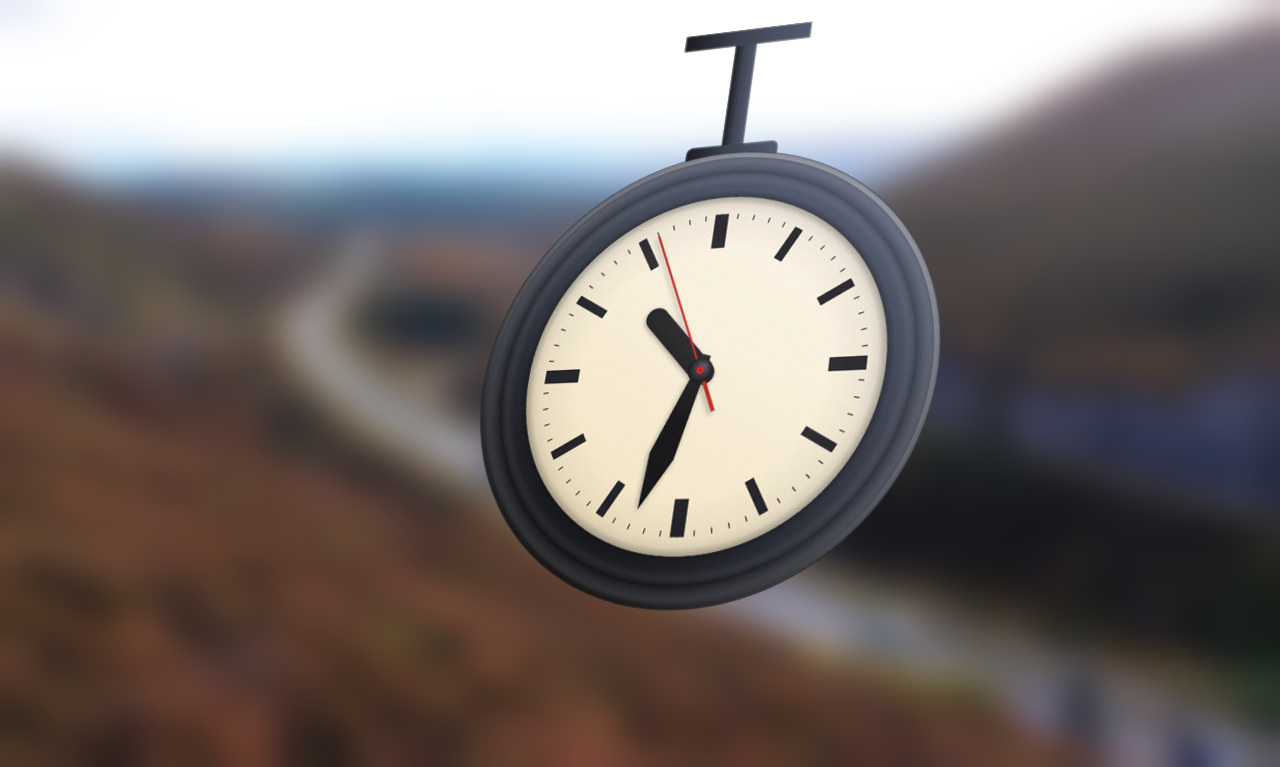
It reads 10h32m56s
